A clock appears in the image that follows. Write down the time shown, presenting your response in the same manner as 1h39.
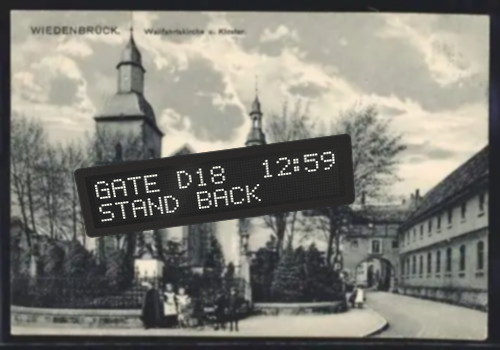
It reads 12h59
